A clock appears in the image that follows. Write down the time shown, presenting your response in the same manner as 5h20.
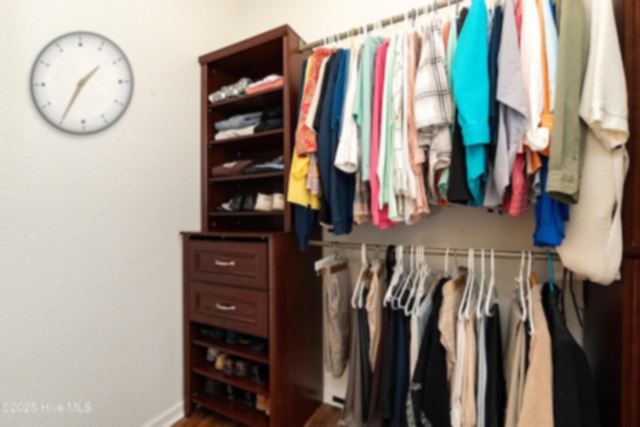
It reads 1h35
